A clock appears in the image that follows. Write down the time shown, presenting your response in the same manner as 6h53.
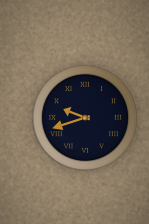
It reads 9h42
